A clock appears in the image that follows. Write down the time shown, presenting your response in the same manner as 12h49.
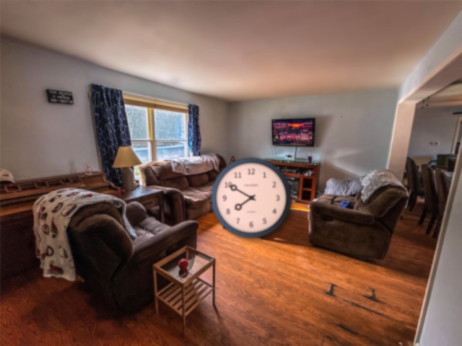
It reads 7h50
